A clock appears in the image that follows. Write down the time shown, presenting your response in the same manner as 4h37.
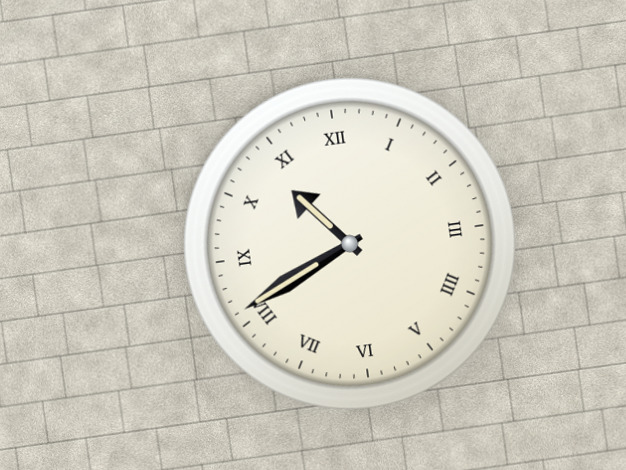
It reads 10h41
